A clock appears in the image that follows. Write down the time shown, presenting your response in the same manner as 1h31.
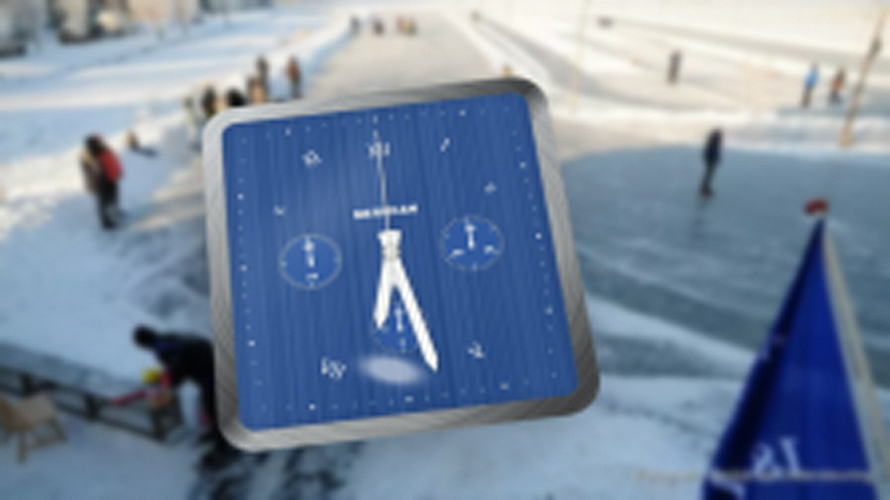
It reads 6h28
